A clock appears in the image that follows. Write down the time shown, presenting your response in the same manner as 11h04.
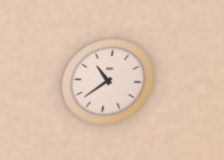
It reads 10h38
